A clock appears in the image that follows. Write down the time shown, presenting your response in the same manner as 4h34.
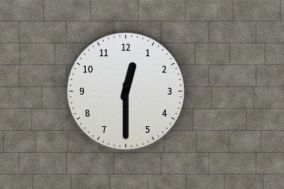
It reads 12h30
